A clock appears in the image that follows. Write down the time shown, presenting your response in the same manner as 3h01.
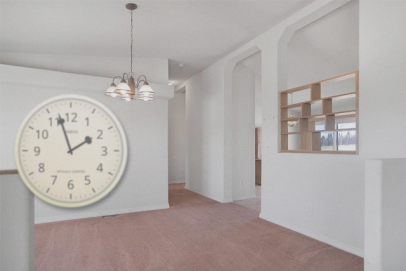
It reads 1h57
